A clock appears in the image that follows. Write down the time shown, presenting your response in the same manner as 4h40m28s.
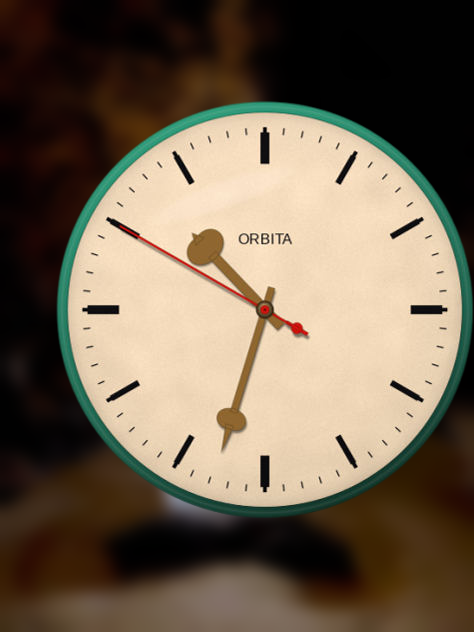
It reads 10h32m50s
